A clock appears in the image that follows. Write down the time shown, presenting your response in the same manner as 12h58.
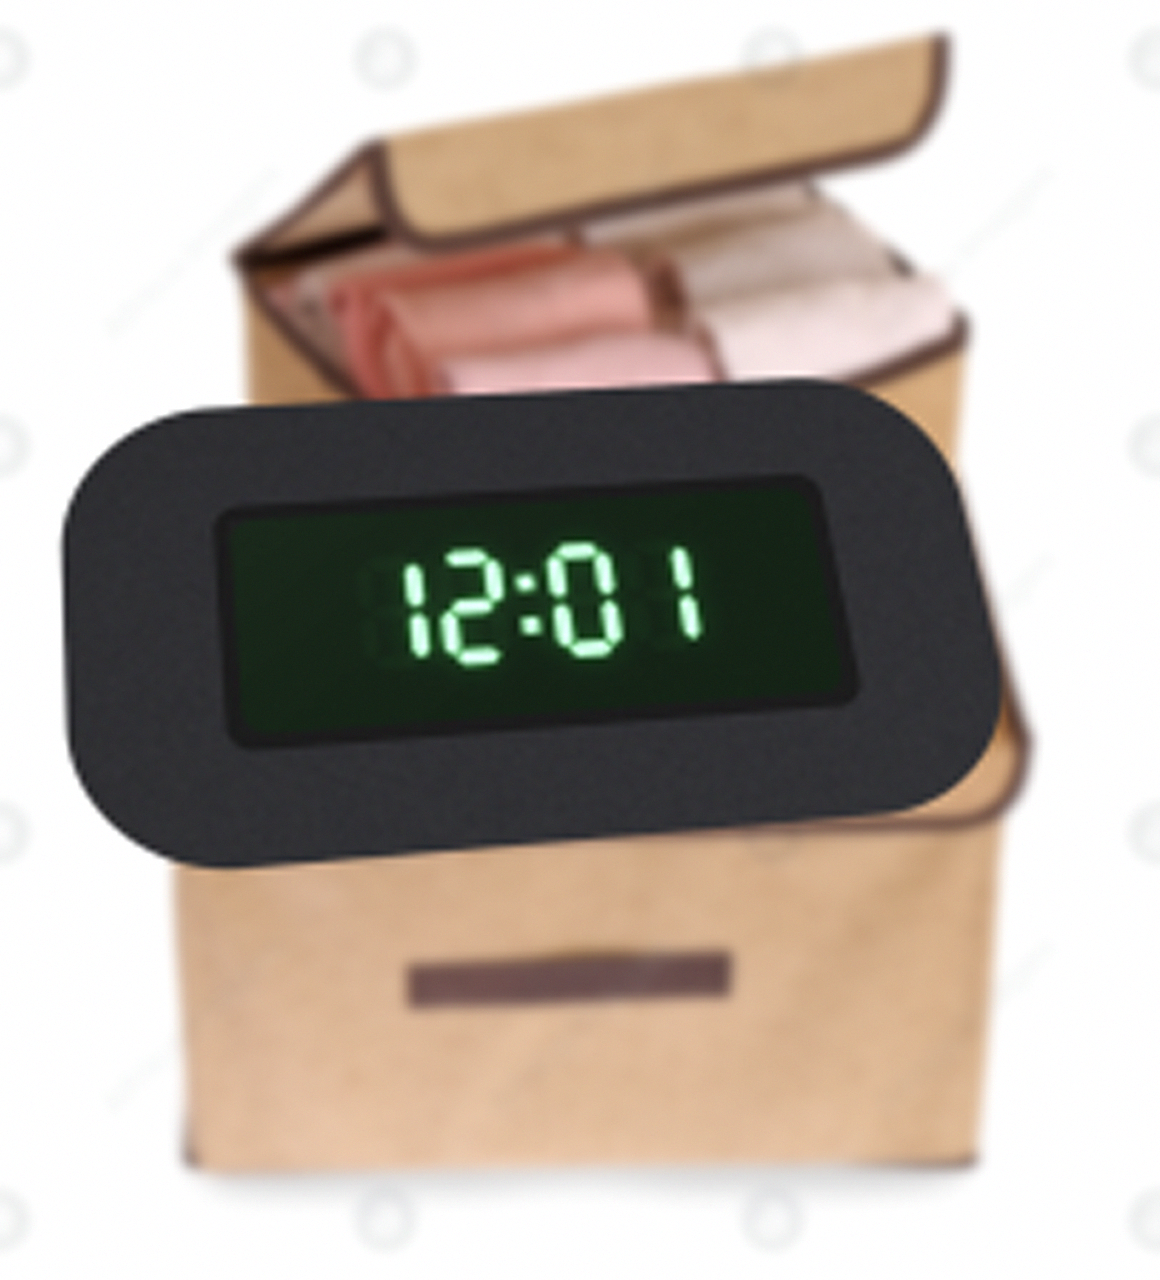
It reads 12h01
